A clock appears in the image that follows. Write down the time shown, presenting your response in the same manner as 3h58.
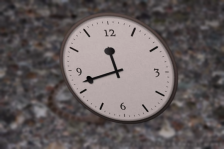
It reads 11h42
